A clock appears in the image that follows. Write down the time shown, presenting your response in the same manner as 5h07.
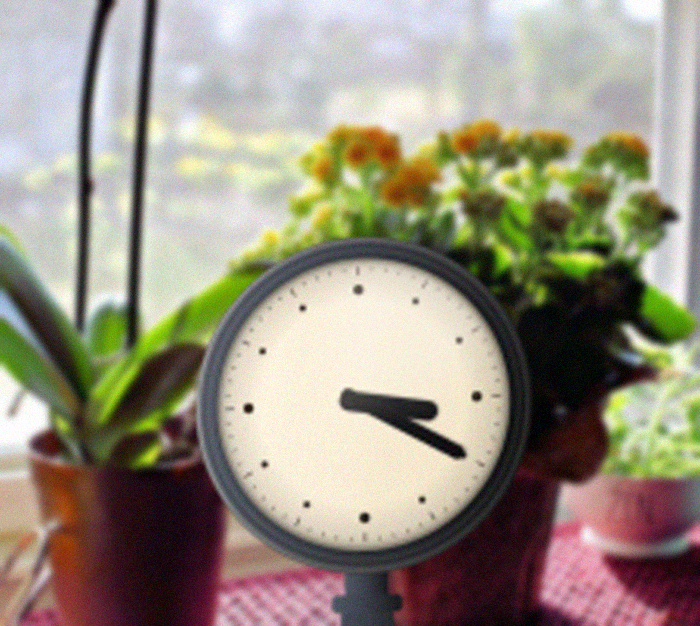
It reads 3h20
